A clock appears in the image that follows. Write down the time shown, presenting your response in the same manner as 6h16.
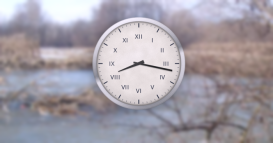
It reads 8h17
